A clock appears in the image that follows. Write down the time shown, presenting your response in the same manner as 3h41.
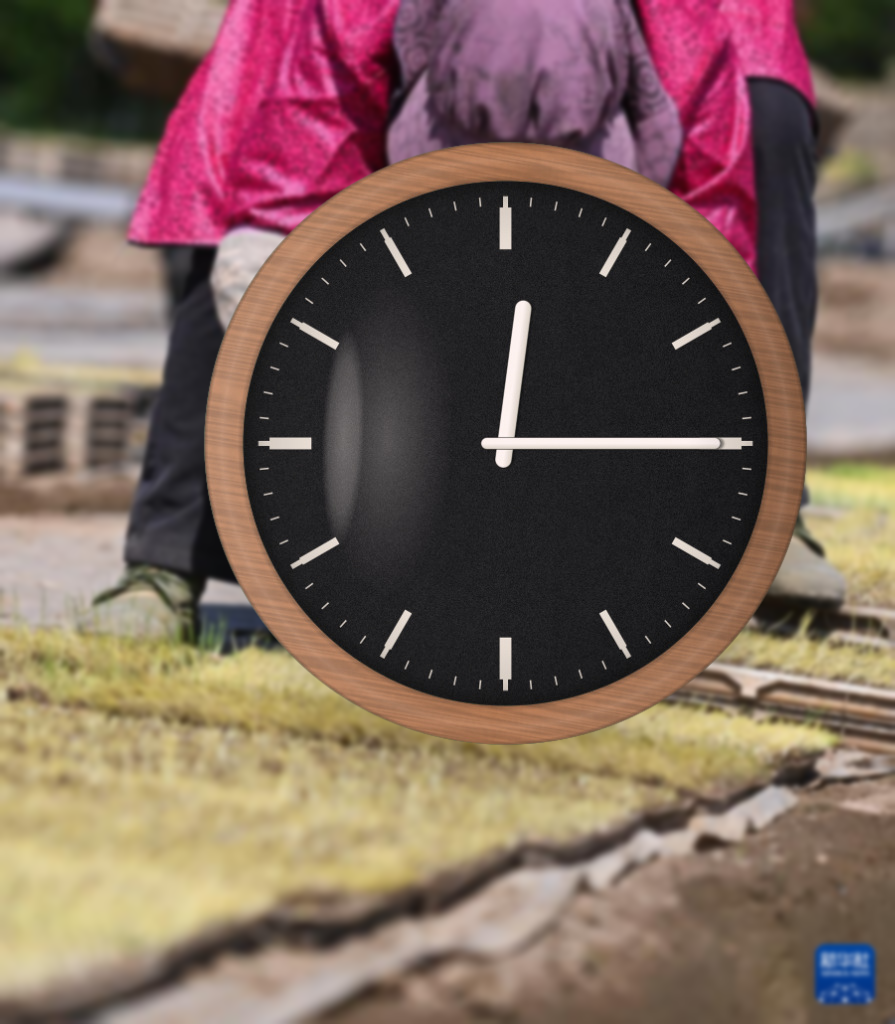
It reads 12h15
